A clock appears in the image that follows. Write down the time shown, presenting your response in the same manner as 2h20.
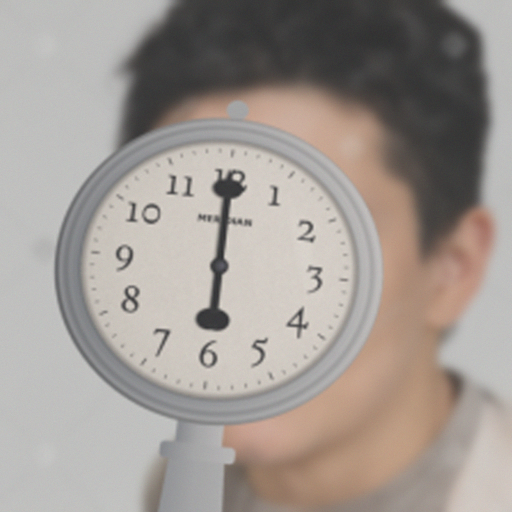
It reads 6h00
